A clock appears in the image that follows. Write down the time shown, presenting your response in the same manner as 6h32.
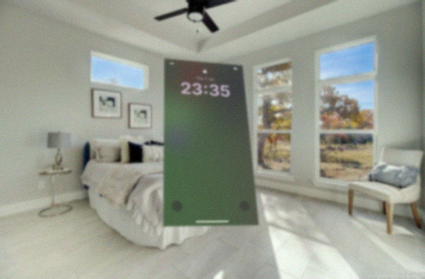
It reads 23h35
